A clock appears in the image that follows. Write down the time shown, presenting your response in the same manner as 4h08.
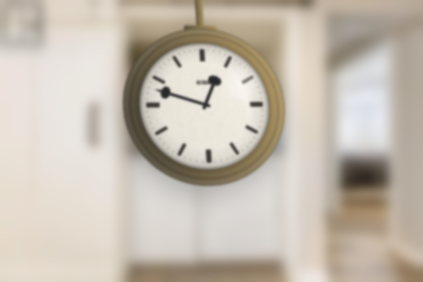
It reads 12h48
